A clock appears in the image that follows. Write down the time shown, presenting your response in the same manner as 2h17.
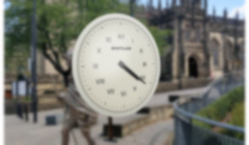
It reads 4h21
